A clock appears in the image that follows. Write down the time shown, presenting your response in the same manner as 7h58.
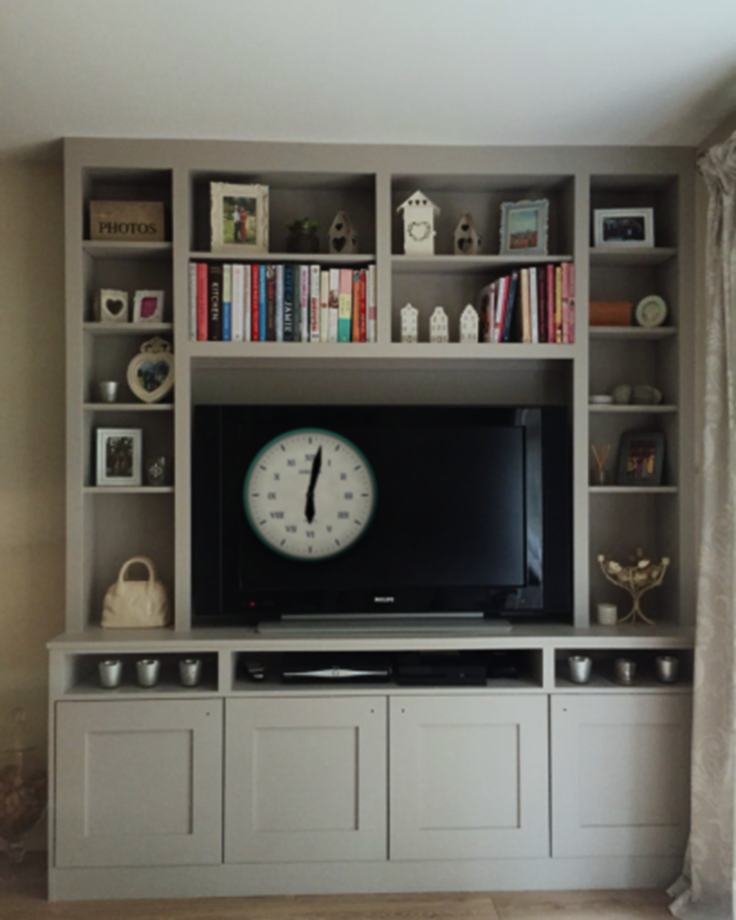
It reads 6h02
